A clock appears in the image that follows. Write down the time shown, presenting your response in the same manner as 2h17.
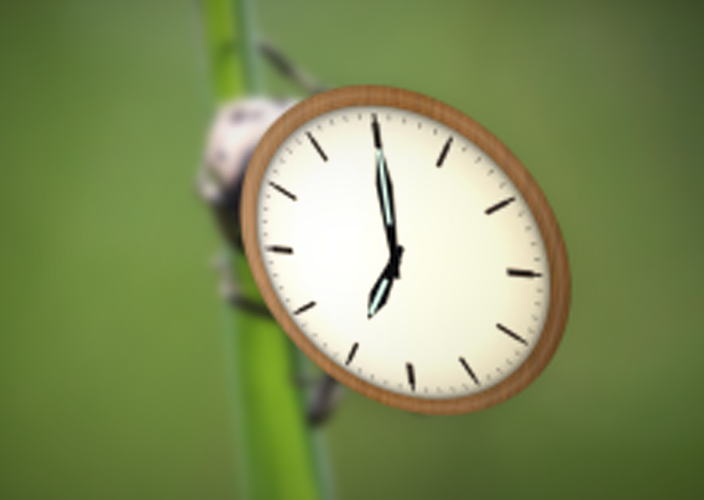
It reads 7h00
